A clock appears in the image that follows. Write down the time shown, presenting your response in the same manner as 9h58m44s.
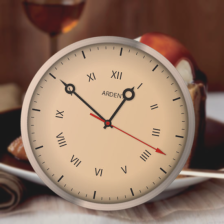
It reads 12h50m18s
